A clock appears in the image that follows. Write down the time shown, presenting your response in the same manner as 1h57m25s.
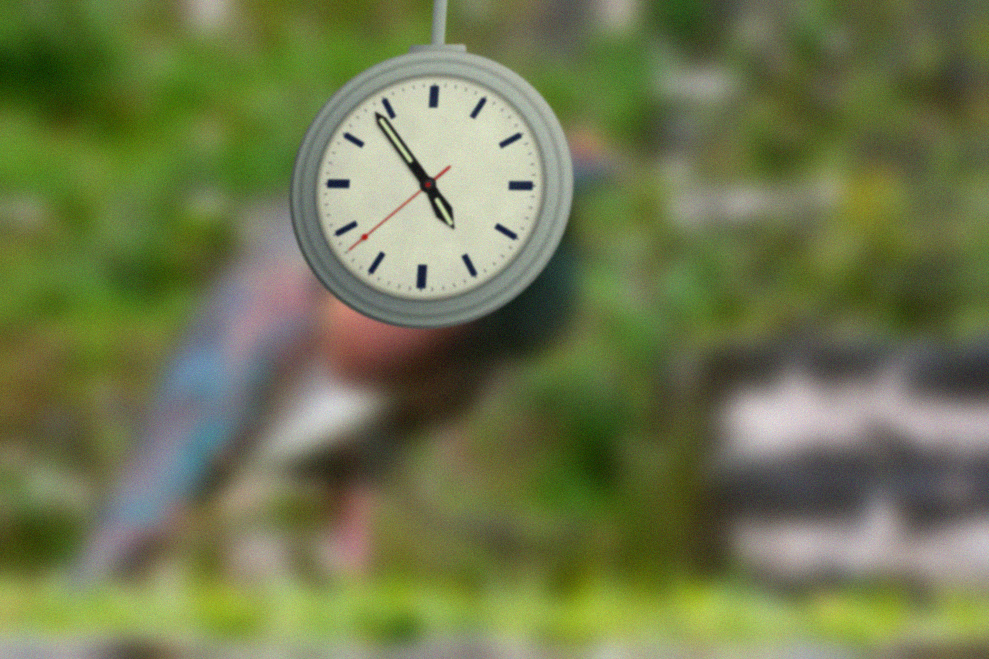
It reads 4h53m38s
